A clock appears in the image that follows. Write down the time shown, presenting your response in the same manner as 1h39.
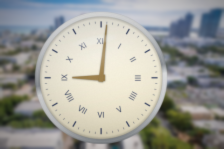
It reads 9h01
